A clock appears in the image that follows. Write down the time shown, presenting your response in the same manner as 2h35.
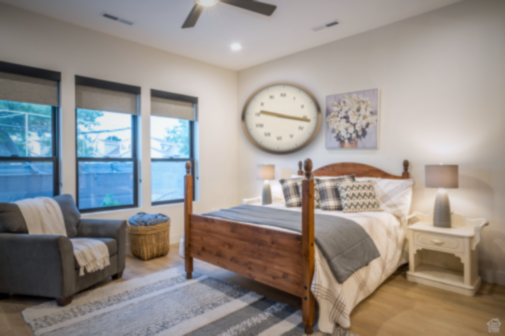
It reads 9h16
